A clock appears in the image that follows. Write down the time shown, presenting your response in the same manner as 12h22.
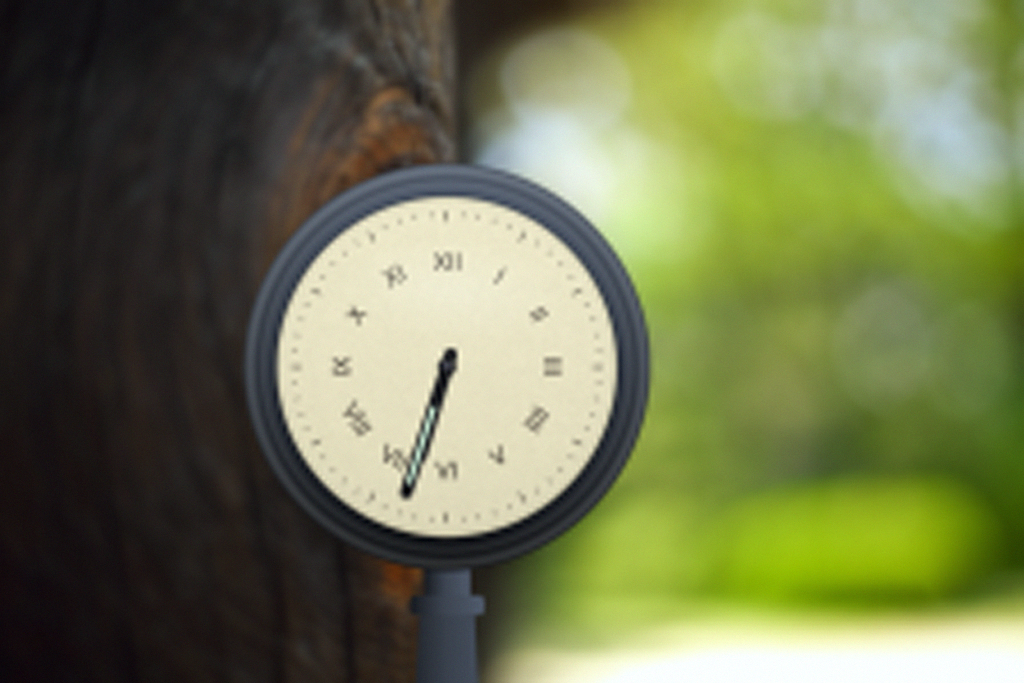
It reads 6h33
